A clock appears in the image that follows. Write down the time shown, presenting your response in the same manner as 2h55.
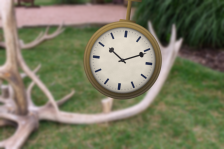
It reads 10h11
